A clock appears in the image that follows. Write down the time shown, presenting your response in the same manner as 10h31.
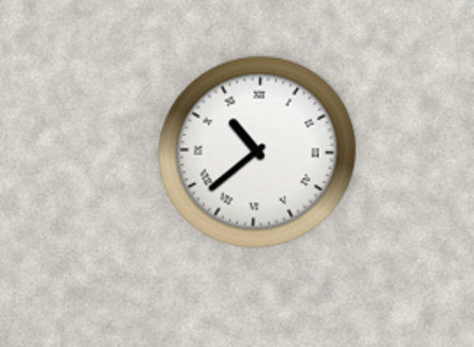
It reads 10h38
